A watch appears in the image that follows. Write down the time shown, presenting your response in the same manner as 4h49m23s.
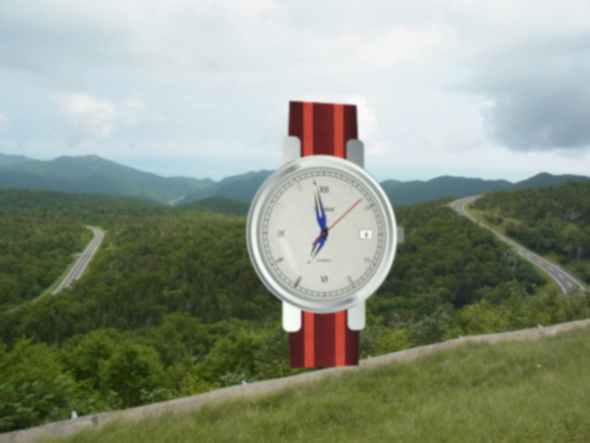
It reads 6h58m08s
